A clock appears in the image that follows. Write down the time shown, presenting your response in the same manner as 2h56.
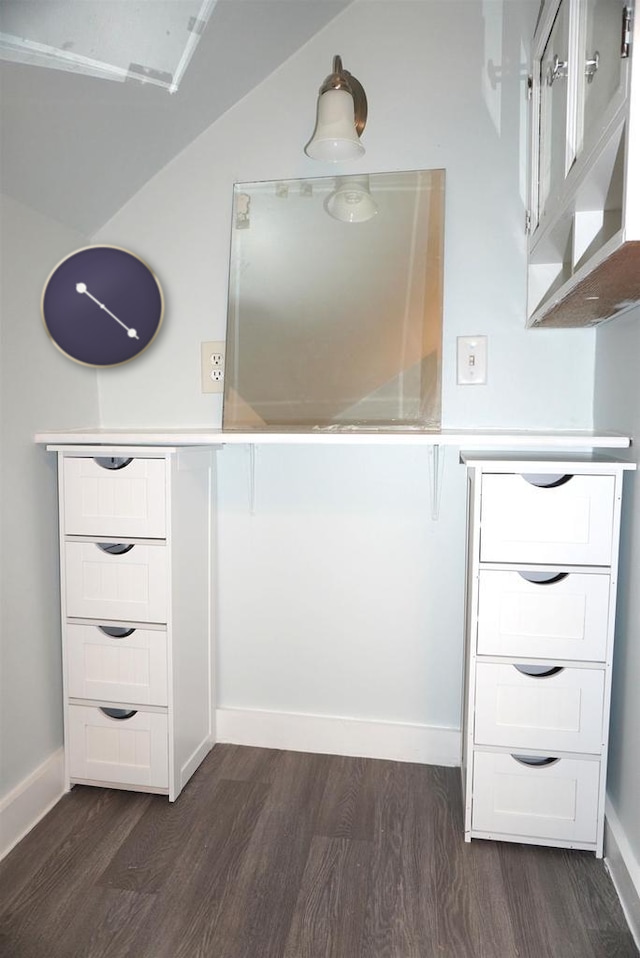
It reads 10h22
